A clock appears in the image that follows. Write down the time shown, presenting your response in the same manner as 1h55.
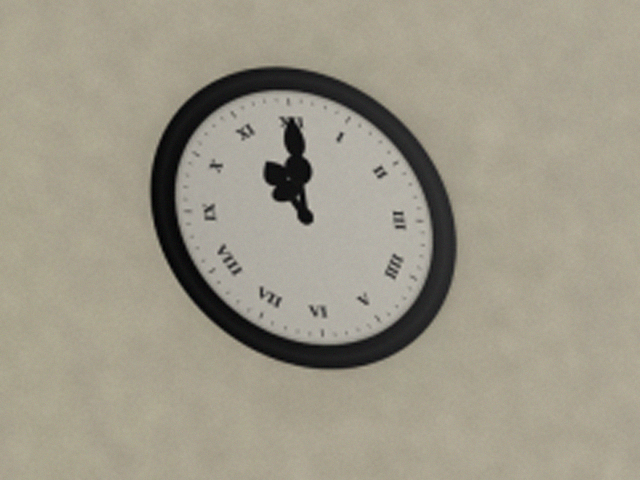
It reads 11h00
